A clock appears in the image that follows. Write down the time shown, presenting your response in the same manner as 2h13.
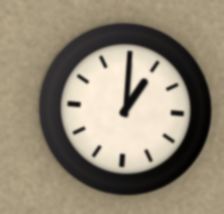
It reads 1h00
